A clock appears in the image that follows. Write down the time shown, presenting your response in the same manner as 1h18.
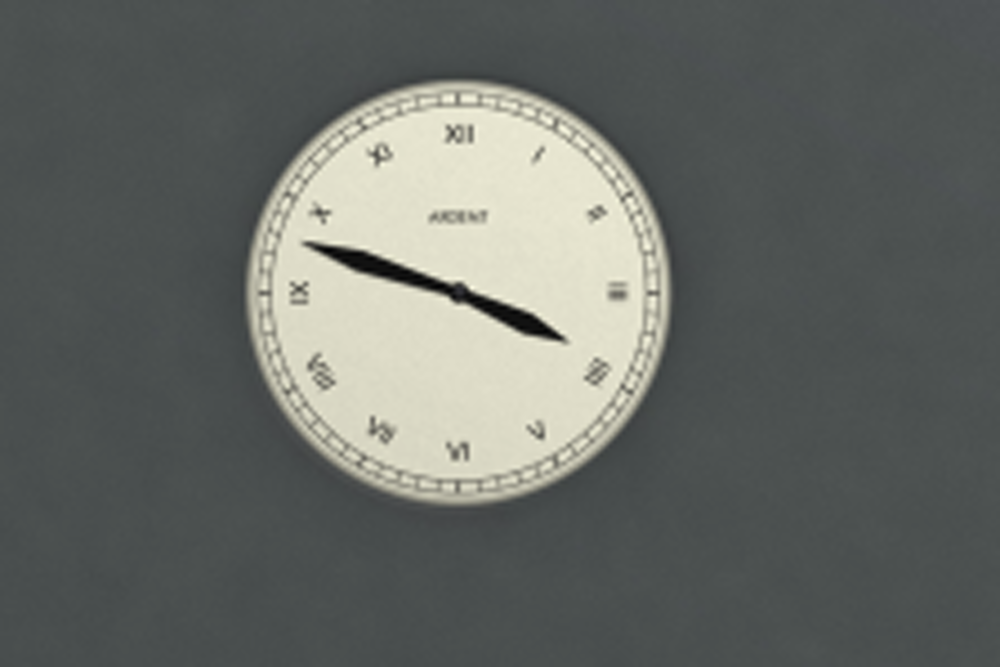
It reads 3h48
